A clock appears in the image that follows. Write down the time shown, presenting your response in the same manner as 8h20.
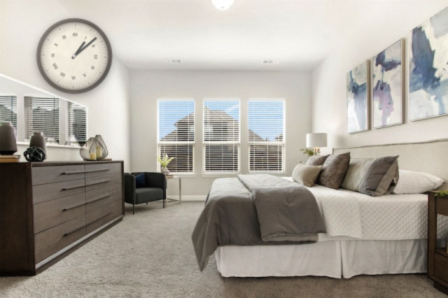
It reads 1h08
